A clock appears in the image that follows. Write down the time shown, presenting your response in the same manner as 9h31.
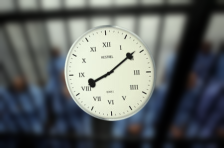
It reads 8h09
